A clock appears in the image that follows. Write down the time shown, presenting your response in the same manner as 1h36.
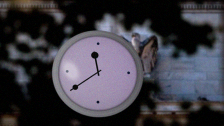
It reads 11h39
